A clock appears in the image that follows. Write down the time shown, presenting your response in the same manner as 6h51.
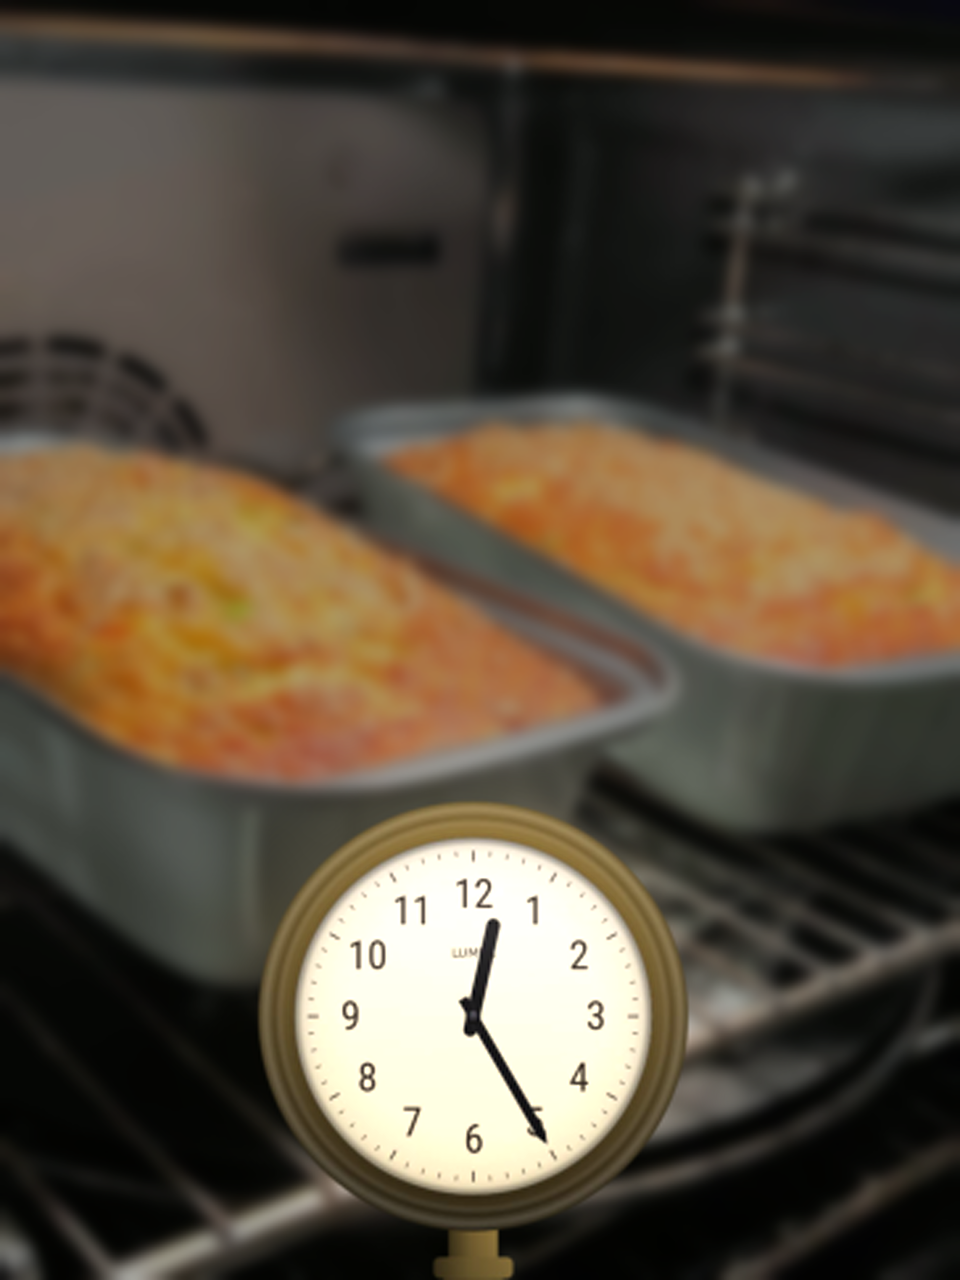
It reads 12h25
